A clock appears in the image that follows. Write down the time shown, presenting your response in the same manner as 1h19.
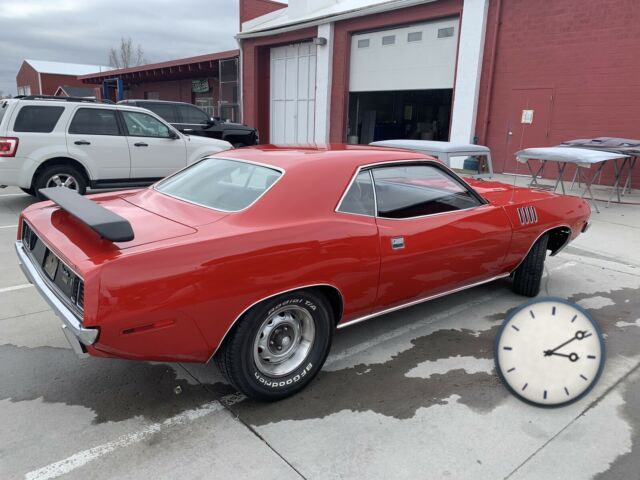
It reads 3h09
